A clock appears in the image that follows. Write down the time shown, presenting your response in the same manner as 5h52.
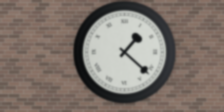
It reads 1h22
